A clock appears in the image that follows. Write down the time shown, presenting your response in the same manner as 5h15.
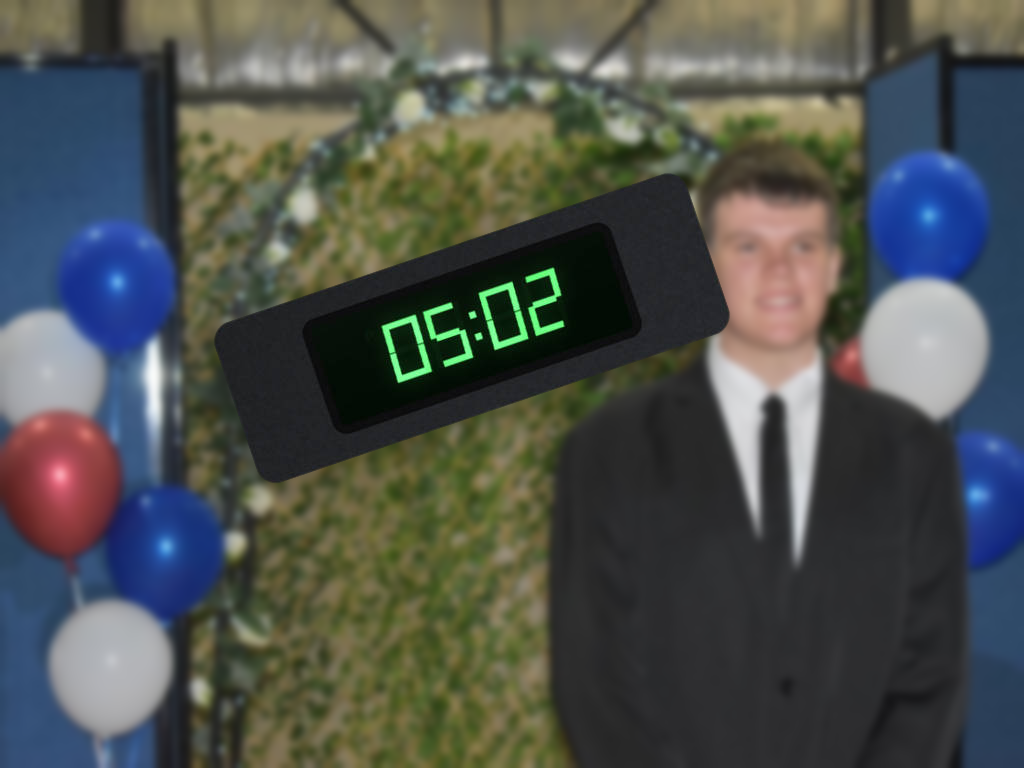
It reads 5h02
